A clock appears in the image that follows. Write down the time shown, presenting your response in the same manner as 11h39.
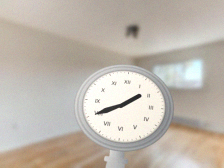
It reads 1h40
